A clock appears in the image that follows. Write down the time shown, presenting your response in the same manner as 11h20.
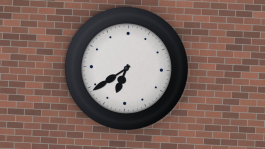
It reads 6h39
